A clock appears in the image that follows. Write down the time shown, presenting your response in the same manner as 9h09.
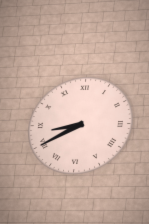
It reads 8h40
